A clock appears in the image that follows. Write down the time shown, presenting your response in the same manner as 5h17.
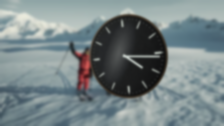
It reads 4h16
